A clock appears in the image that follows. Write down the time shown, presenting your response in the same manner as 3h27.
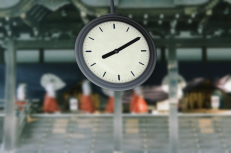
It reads 8h10
